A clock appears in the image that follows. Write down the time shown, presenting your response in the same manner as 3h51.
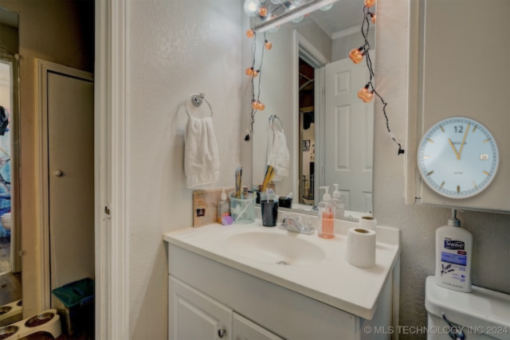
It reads 11h03
